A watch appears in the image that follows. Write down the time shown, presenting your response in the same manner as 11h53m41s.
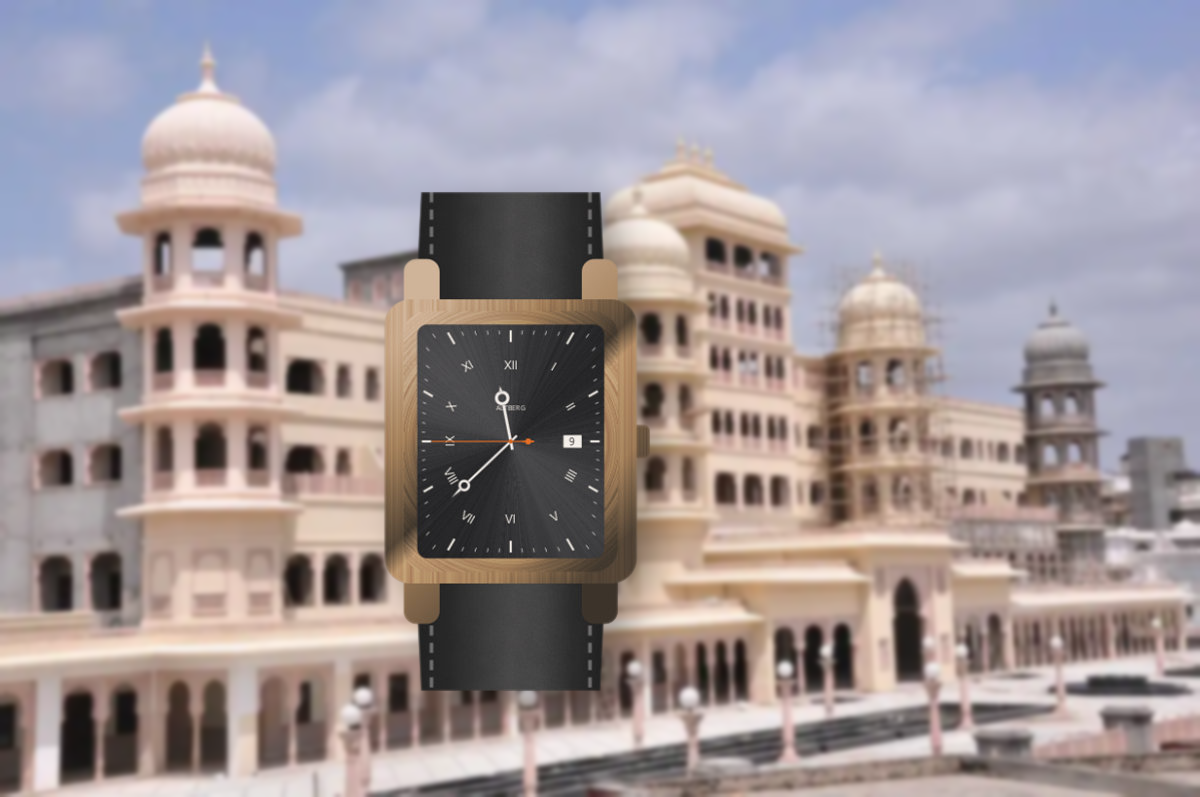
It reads 11h37m45s
